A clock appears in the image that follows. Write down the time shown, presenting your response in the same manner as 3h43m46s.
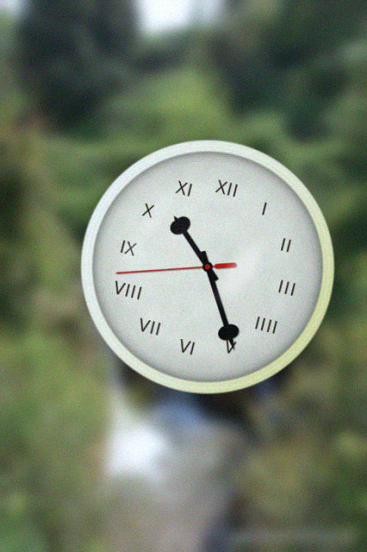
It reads 10h24m42s
